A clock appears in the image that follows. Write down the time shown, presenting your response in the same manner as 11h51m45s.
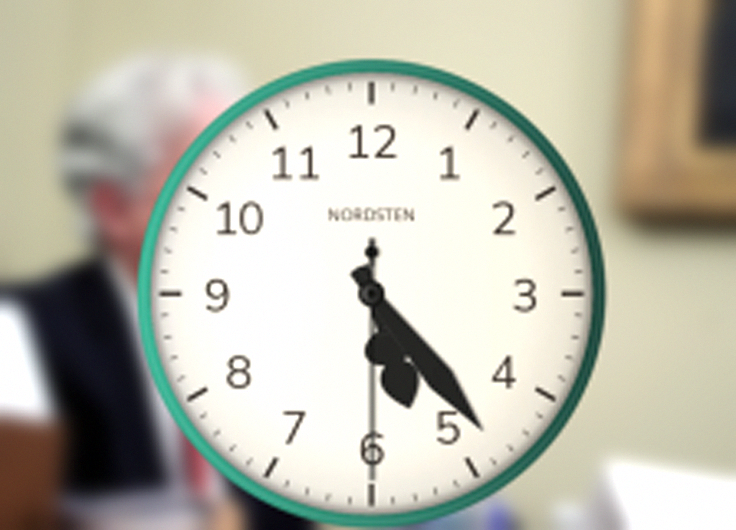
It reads 5h23m30s
